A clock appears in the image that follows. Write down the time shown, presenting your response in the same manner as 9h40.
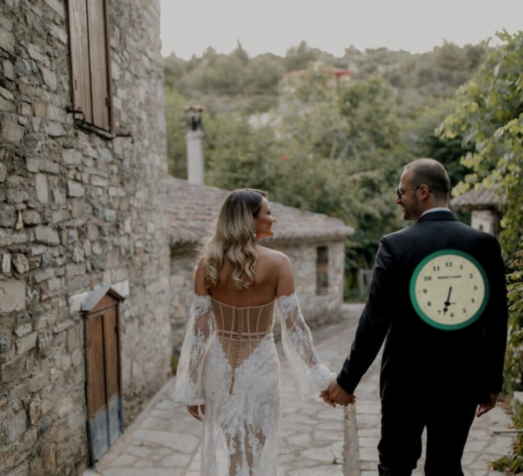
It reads 6h33
